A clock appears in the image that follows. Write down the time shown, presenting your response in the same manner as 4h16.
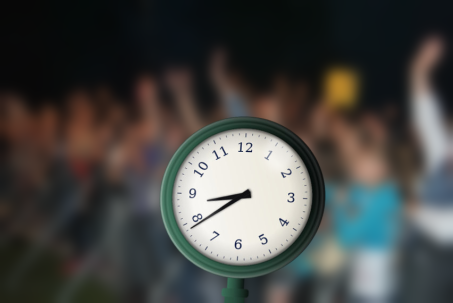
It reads 8h39
